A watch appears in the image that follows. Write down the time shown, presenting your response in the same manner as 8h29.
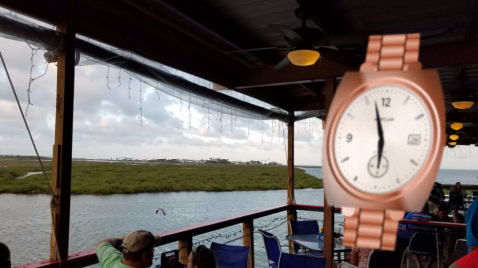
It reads 5h57
